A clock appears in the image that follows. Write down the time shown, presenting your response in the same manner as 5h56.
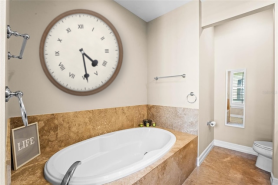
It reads 4h29
